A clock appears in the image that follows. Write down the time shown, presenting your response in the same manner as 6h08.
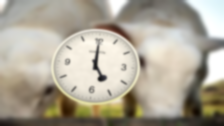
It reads 5h00
